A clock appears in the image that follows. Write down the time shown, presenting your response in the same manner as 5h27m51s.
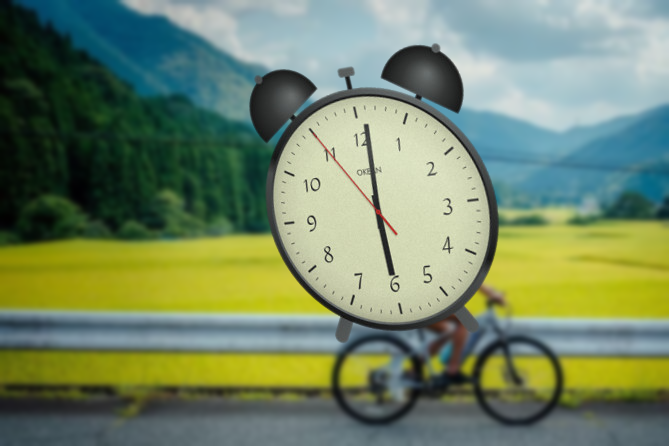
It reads 6h00m55s
